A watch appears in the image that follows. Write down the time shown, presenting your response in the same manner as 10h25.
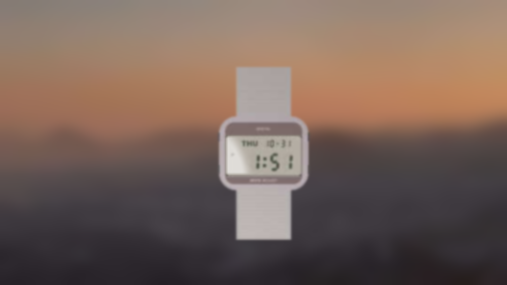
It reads 1h51
